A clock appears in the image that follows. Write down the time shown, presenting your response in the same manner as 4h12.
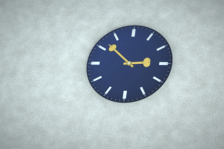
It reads 2h52
